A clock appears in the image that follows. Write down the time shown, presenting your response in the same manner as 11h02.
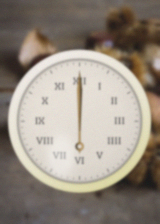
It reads 6h00
